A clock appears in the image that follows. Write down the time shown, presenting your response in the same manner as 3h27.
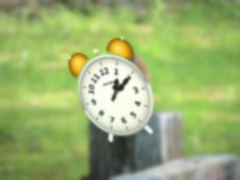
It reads 1h10
